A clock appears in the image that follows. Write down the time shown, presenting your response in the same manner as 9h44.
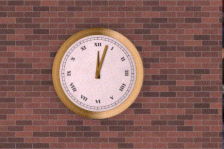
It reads 12h03
